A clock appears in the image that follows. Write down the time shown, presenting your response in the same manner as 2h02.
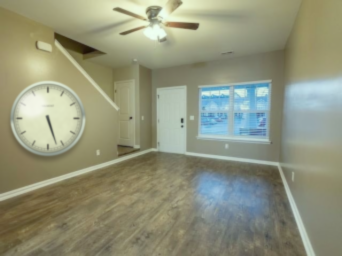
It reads 5h27
